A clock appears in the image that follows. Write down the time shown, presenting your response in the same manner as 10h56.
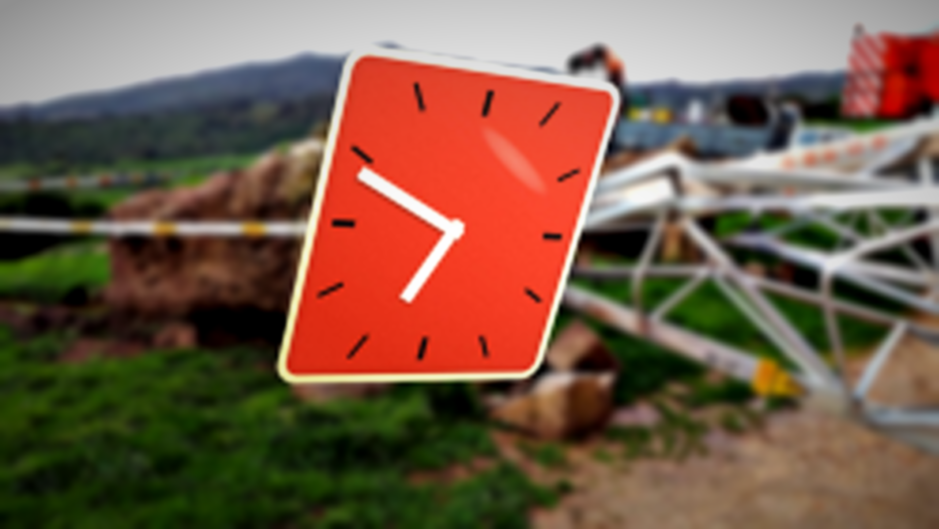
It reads 6h49
